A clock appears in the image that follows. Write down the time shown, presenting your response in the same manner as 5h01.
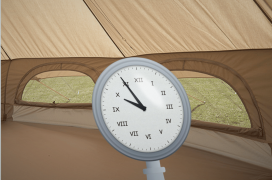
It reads 9h55
